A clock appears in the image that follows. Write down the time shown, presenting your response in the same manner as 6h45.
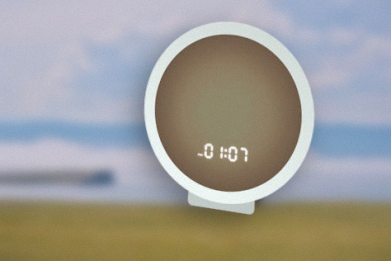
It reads 1h07
